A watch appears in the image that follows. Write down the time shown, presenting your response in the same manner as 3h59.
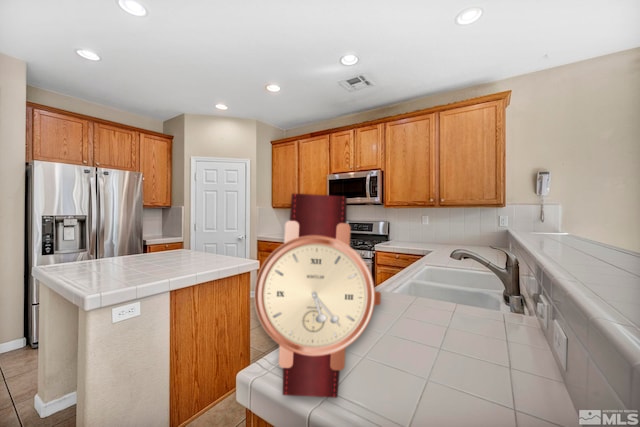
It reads 5h23
